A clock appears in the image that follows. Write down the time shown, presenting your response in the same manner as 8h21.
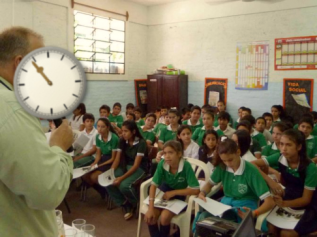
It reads 10h54
